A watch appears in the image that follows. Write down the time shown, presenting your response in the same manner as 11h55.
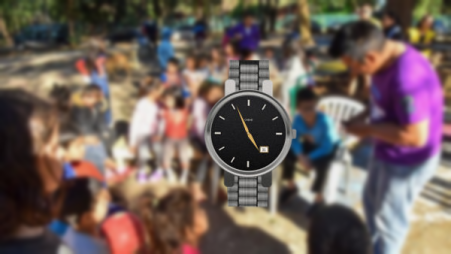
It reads 4h56
